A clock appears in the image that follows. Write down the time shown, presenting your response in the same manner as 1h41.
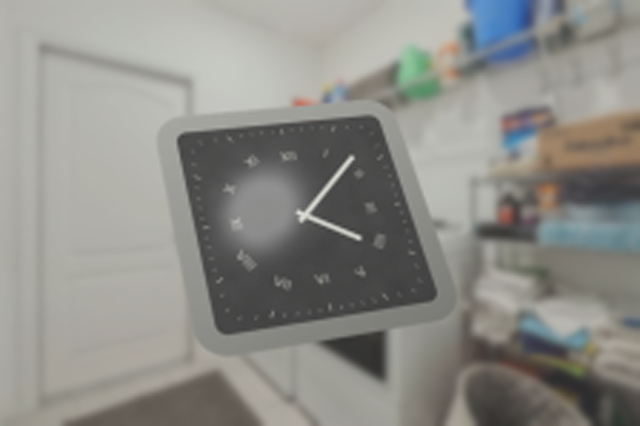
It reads 4h08
